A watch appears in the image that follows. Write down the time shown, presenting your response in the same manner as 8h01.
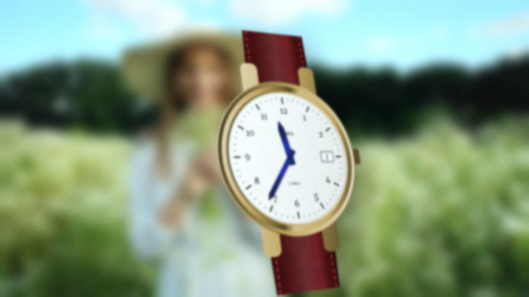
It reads 11h36
